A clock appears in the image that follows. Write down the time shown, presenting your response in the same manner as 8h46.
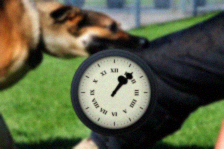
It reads 1h07
